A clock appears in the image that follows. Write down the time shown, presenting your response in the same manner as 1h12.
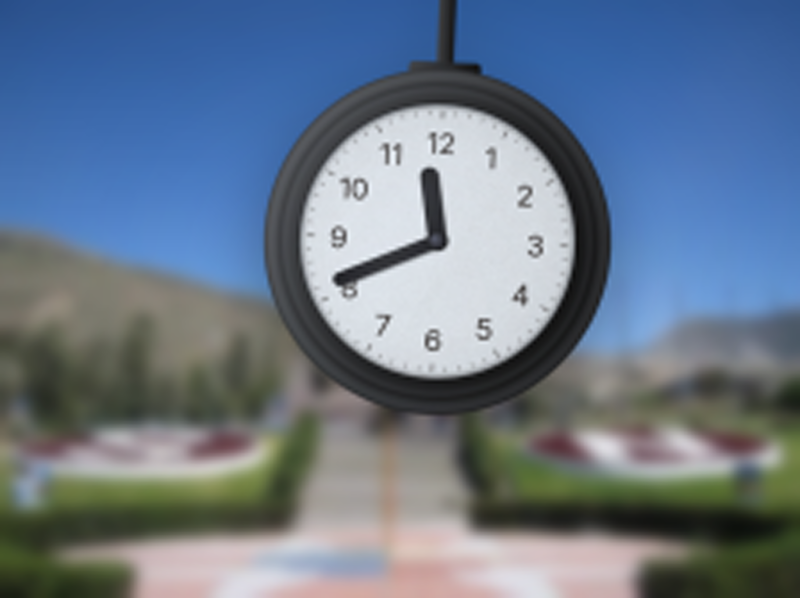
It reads 11h41
